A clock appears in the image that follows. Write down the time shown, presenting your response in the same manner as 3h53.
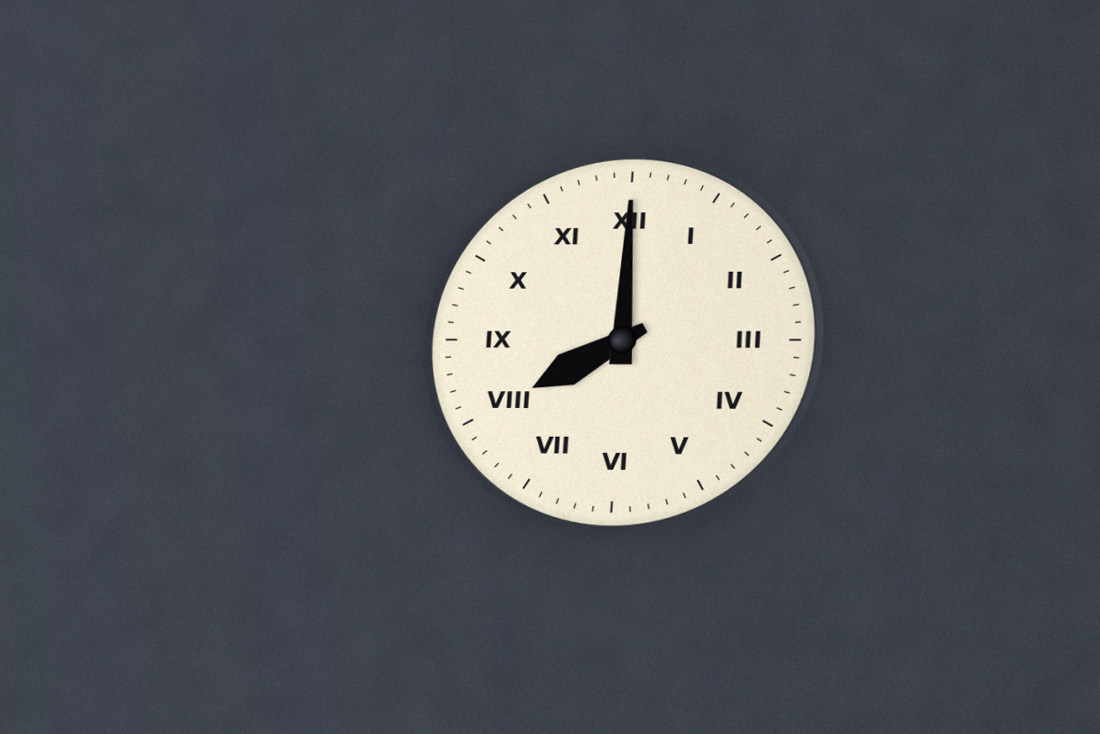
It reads 8h00
